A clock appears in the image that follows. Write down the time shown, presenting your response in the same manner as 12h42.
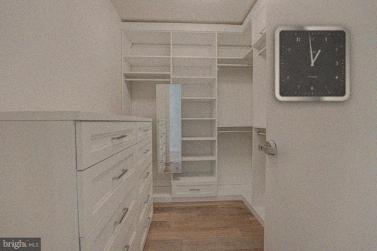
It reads 12h59
